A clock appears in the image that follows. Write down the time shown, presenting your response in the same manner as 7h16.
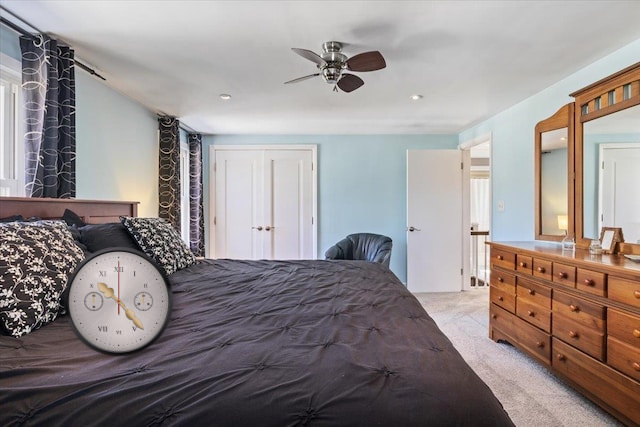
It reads 10h23
